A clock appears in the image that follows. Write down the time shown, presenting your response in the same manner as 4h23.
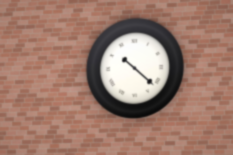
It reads 10h22
